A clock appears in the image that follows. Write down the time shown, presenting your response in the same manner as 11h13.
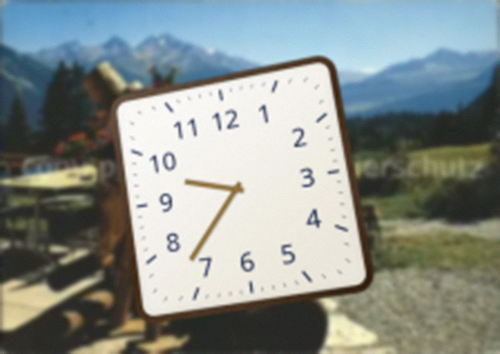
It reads 9h37
